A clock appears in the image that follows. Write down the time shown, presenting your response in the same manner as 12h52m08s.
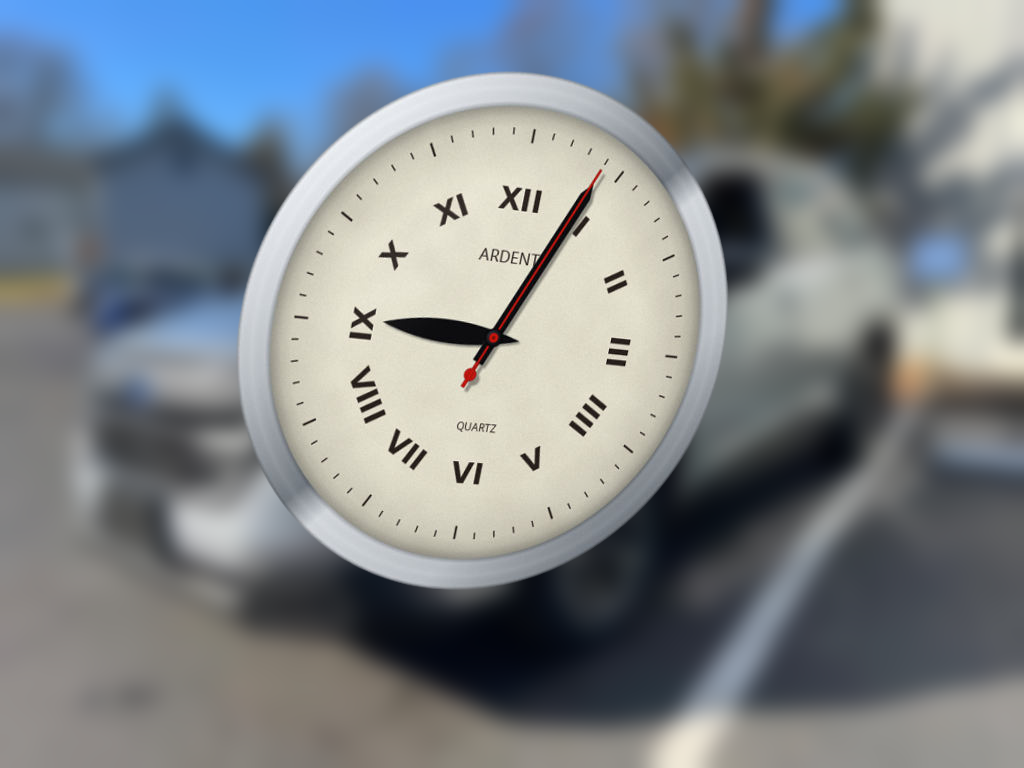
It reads 9h04m04s
